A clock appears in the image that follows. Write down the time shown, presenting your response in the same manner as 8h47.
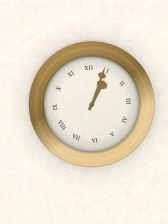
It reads 1h04
